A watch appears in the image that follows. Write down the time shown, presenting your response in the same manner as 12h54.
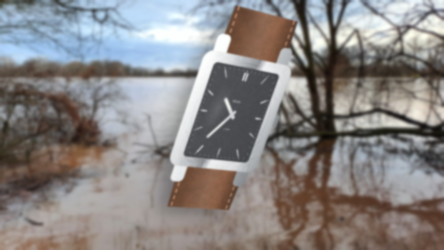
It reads 10h36
